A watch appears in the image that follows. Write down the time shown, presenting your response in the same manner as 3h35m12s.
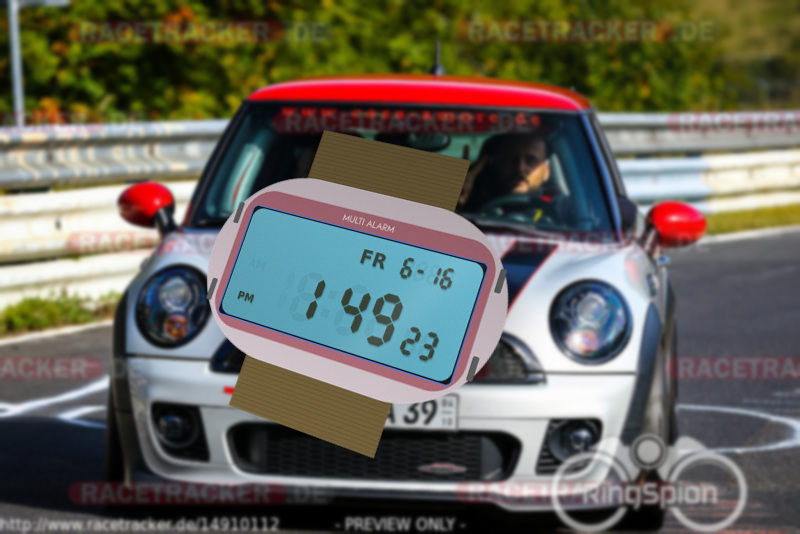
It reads 1h49m23s
